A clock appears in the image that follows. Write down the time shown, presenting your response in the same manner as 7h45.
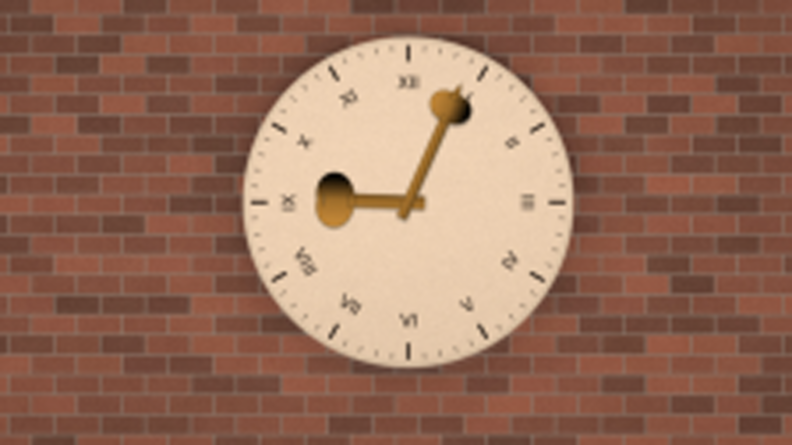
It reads 9h04
